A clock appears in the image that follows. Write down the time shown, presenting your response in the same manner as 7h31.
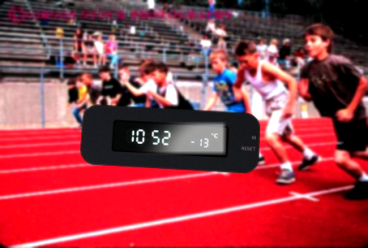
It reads 10h52
